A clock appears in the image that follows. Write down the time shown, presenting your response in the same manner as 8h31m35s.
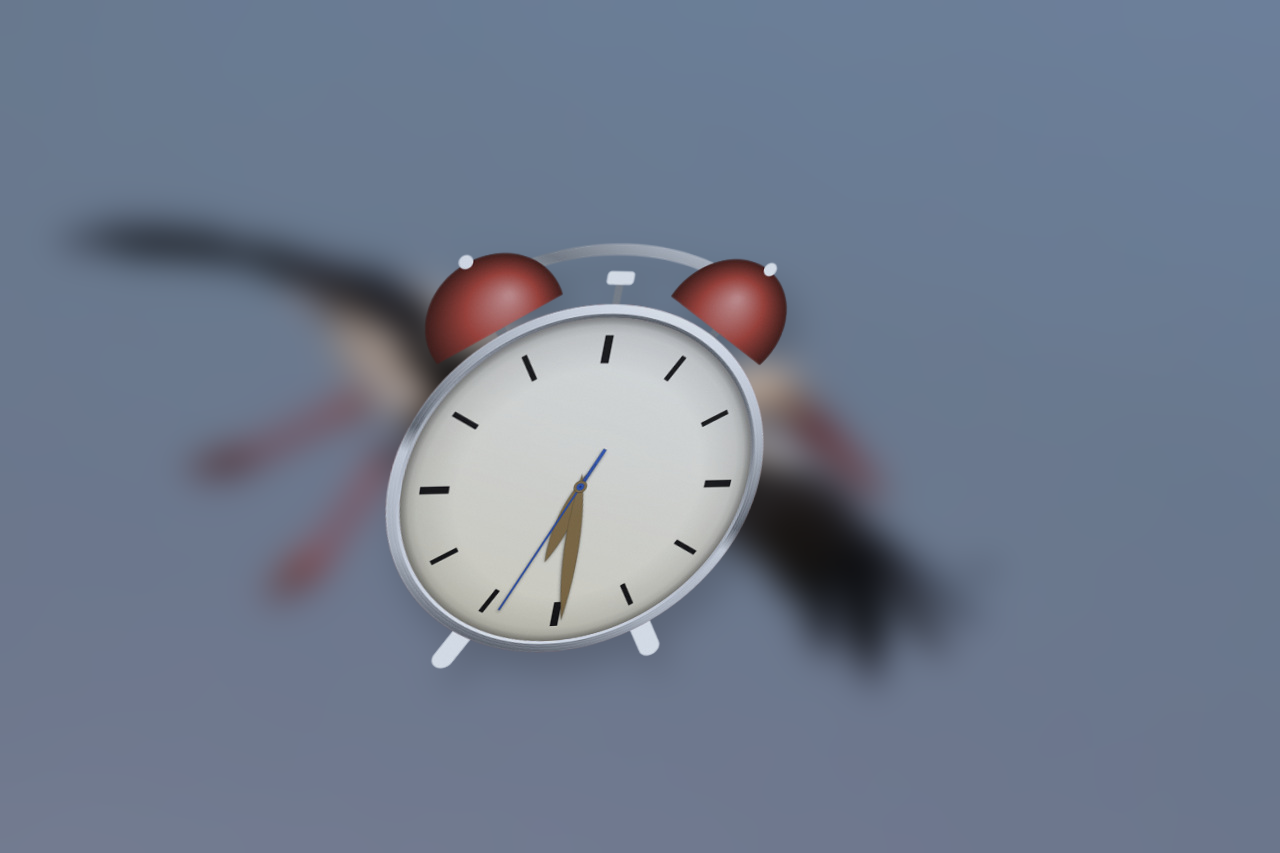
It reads 6h29m34s
